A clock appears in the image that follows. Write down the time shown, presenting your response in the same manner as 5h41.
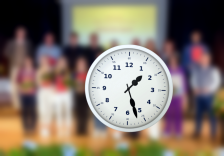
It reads 1h27
